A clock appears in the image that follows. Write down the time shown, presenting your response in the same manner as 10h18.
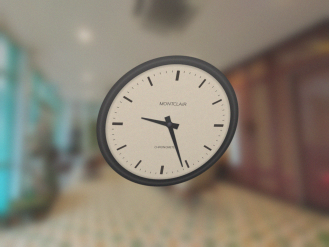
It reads 9h26
